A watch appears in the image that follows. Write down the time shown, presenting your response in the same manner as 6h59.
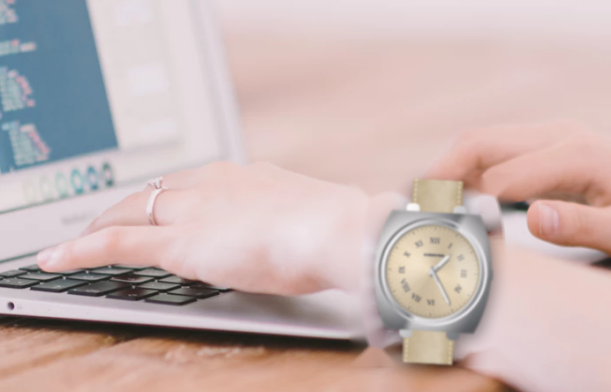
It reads 1h25
